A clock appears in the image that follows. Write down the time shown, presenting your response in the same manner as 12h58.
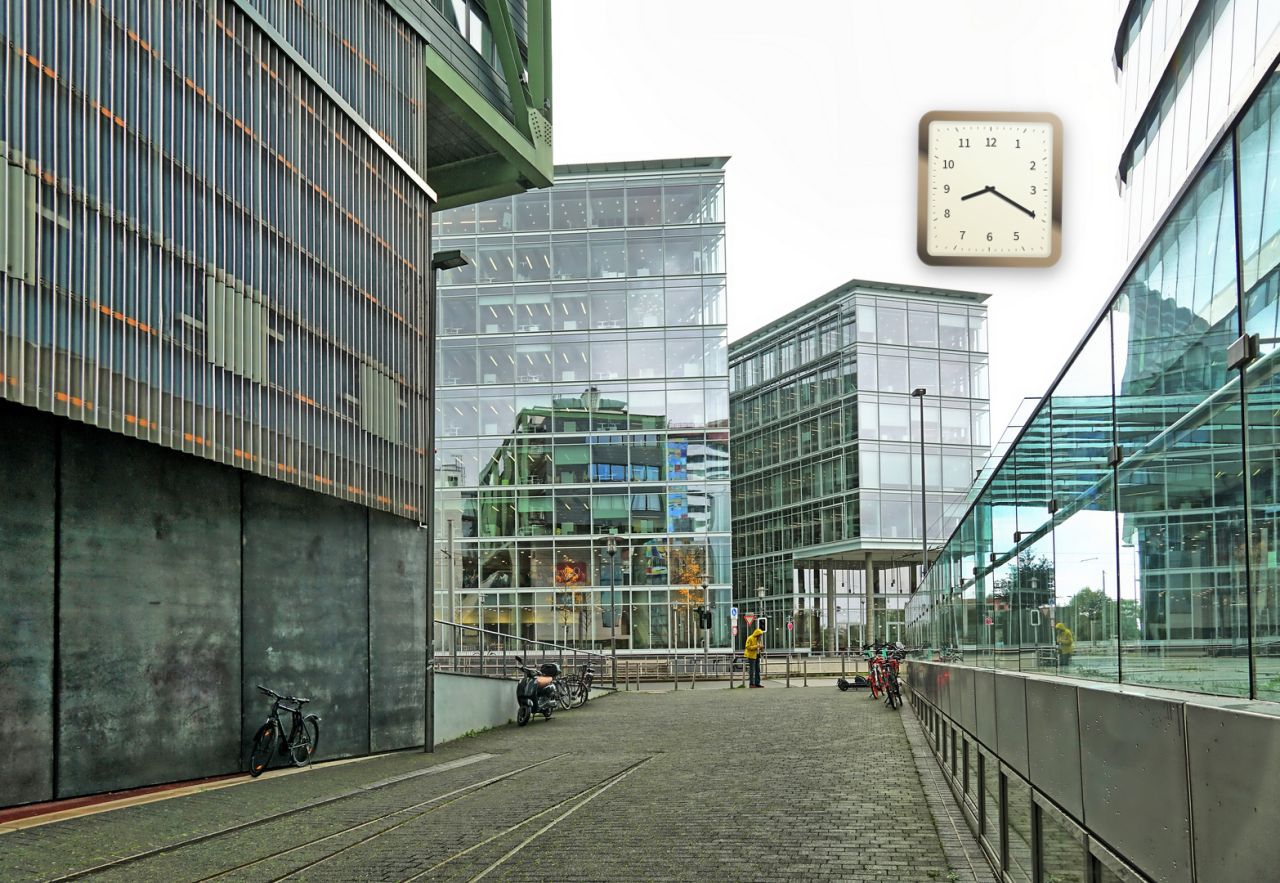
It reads 8h20
